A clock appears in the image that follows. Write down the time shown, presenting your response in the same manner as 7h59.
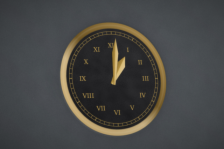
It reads 1h01
